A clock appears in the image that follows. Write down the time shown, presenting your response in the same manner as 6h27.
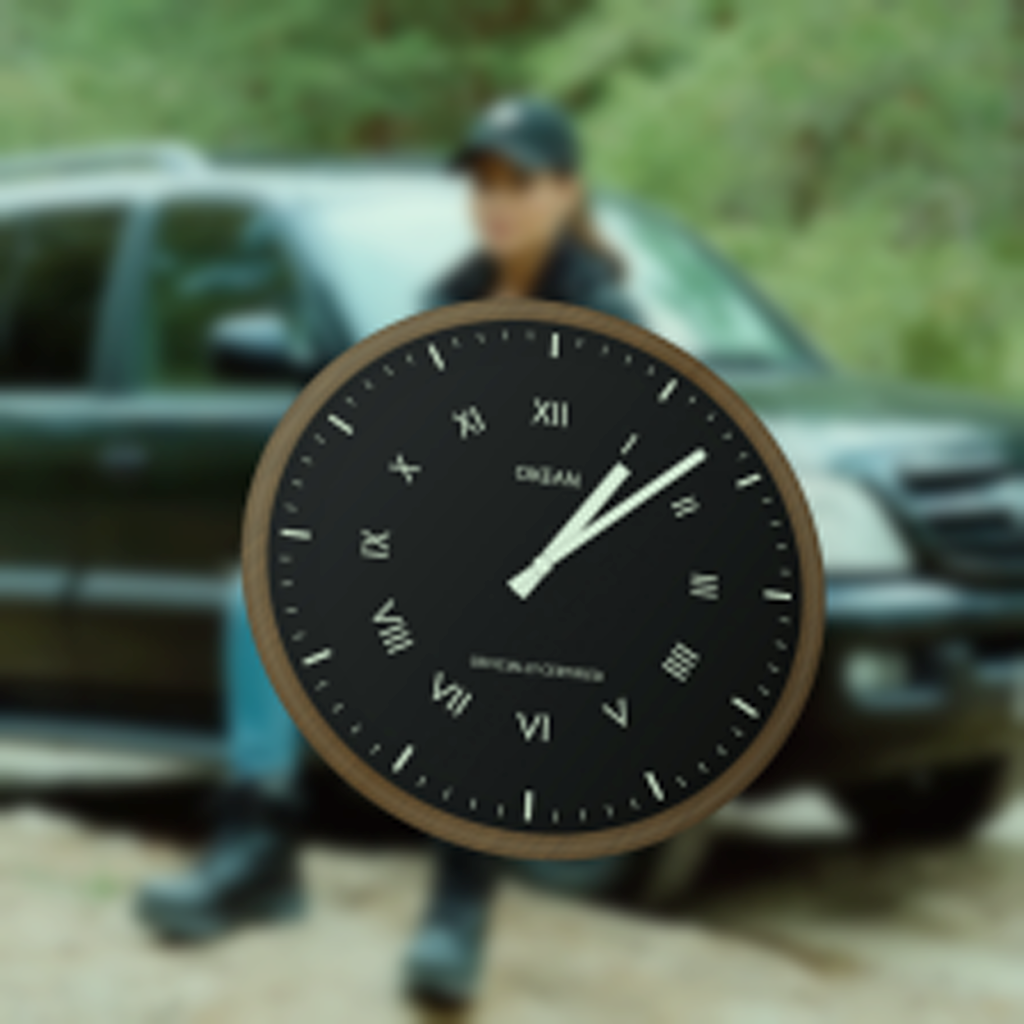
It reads 1h08
